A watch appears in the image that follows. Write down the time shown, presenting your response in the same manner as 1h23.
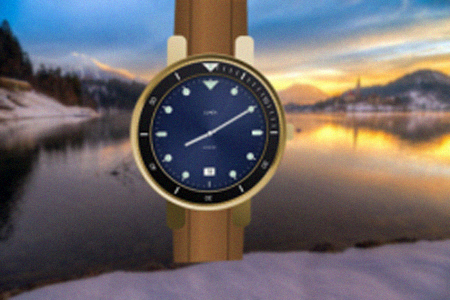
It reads 8h10
